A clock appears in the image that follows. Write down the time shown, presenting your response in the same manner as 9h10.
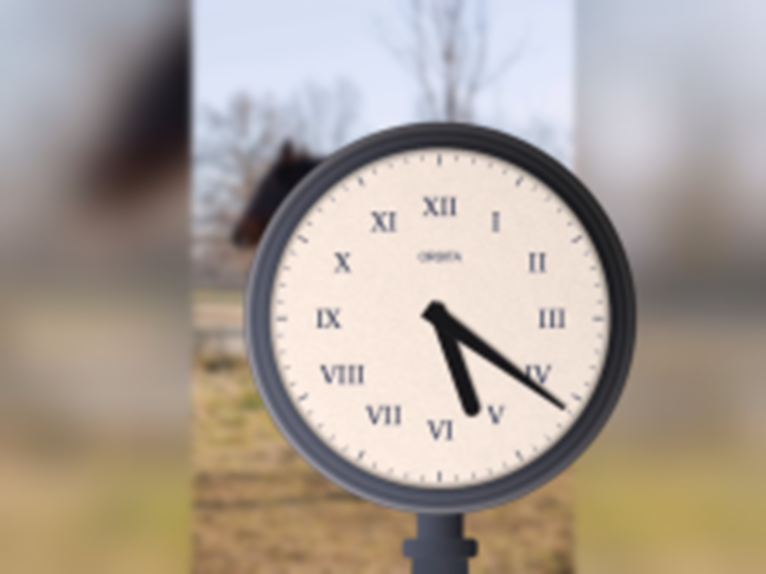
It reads 5h21
